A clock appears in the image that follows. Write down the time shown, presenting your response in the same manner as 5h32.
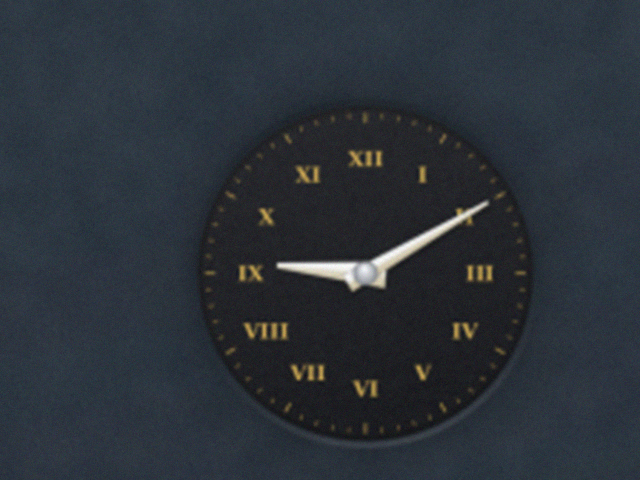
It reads 9h10
